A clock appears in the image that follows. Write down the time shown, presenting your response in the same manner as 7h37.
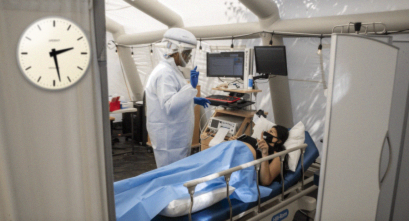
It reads 2h28
